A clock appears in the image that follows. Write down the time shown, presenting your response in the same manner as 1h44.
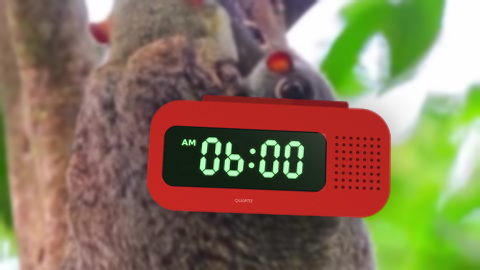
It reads 6h00
